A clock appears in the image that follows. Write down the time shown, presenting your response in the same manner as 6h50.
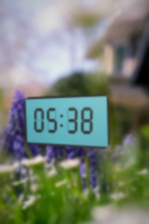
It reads 5h38
